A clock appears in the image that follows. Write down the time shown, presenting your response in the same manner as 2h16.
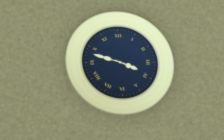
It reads 3h48
